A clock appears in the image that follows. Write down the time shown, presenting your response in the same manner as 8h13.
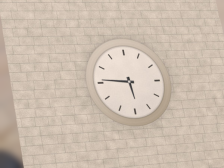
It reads 5h46
